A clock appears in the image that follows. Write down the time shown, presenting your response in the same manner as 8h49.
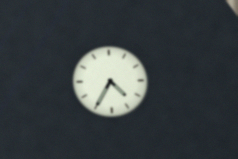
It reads 4h35
